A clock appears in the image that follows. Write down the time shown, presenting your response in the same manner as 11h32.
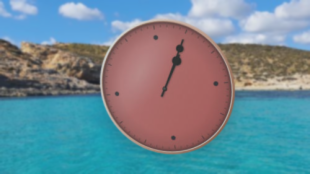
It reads 1h05
